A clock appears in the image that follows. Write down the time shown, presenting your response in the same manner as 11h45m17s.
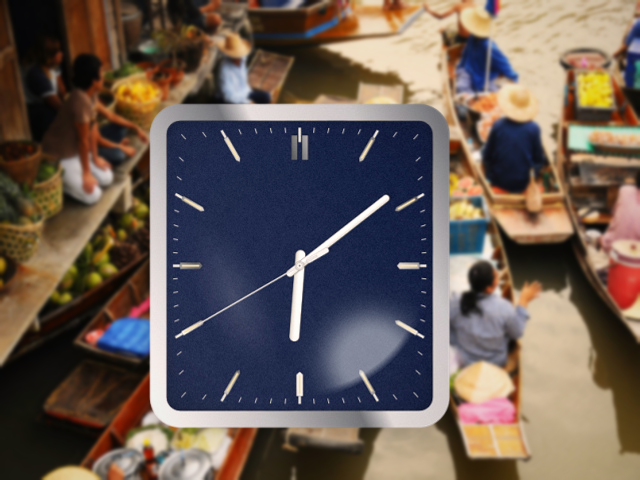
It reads 6h08m40s
